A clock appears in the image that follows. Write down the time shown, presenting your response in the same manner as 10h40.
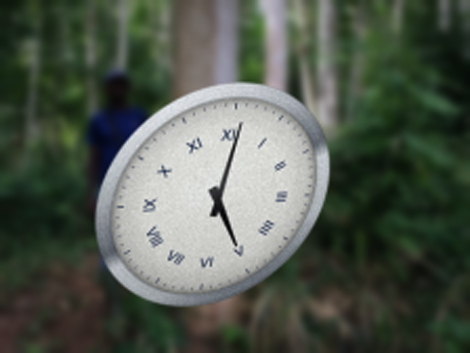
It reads 5h01
